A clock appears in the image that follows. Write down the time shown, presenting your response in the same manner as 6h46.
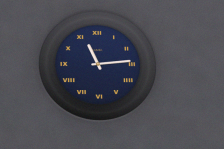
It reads 11h14
